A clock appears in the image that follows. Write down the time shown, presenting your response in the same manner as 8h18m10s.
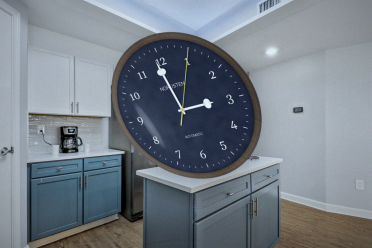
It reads 2h59m05s
